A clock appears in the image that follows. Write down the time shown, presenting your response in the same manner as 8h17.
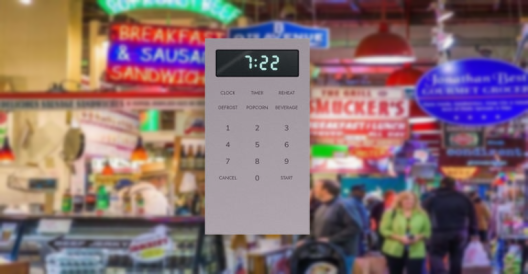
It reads 7h22
